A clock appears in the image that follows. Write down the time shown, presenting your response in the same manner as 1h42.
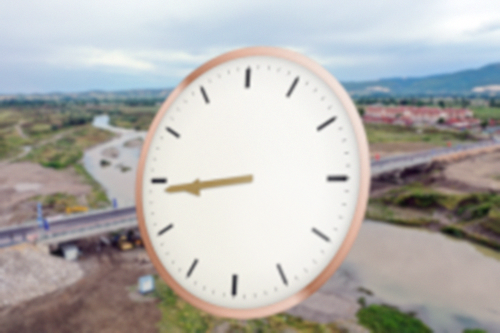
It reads 8h44
